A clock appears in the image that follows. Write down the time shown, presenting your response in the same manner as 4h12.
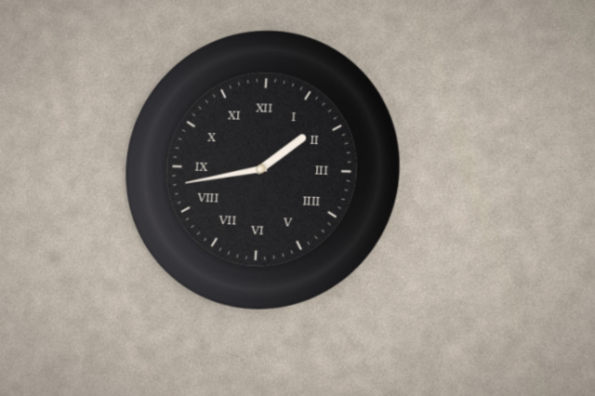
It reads 1h43
